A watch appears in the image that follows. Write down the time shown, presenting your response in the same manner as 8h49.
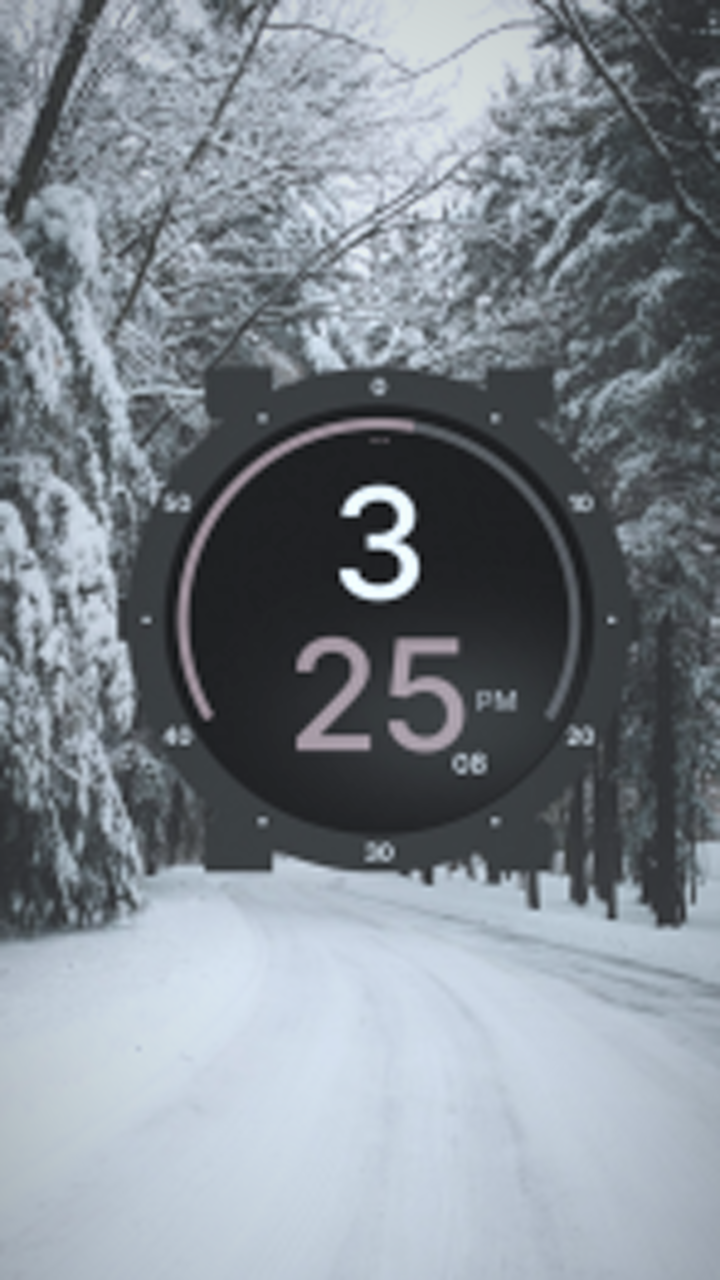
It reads 3h25
